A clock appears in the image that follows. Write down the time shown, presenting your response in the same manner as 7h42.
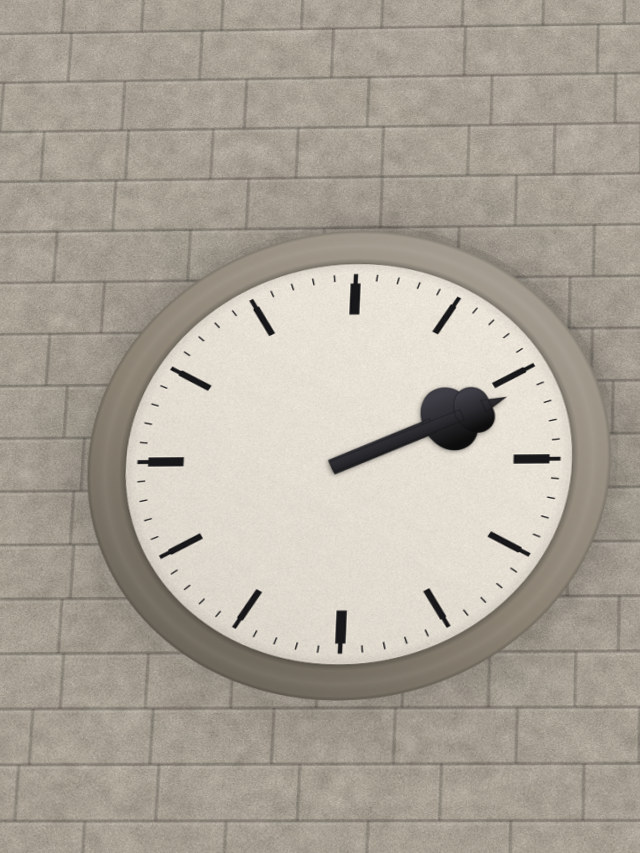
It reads 2h11
